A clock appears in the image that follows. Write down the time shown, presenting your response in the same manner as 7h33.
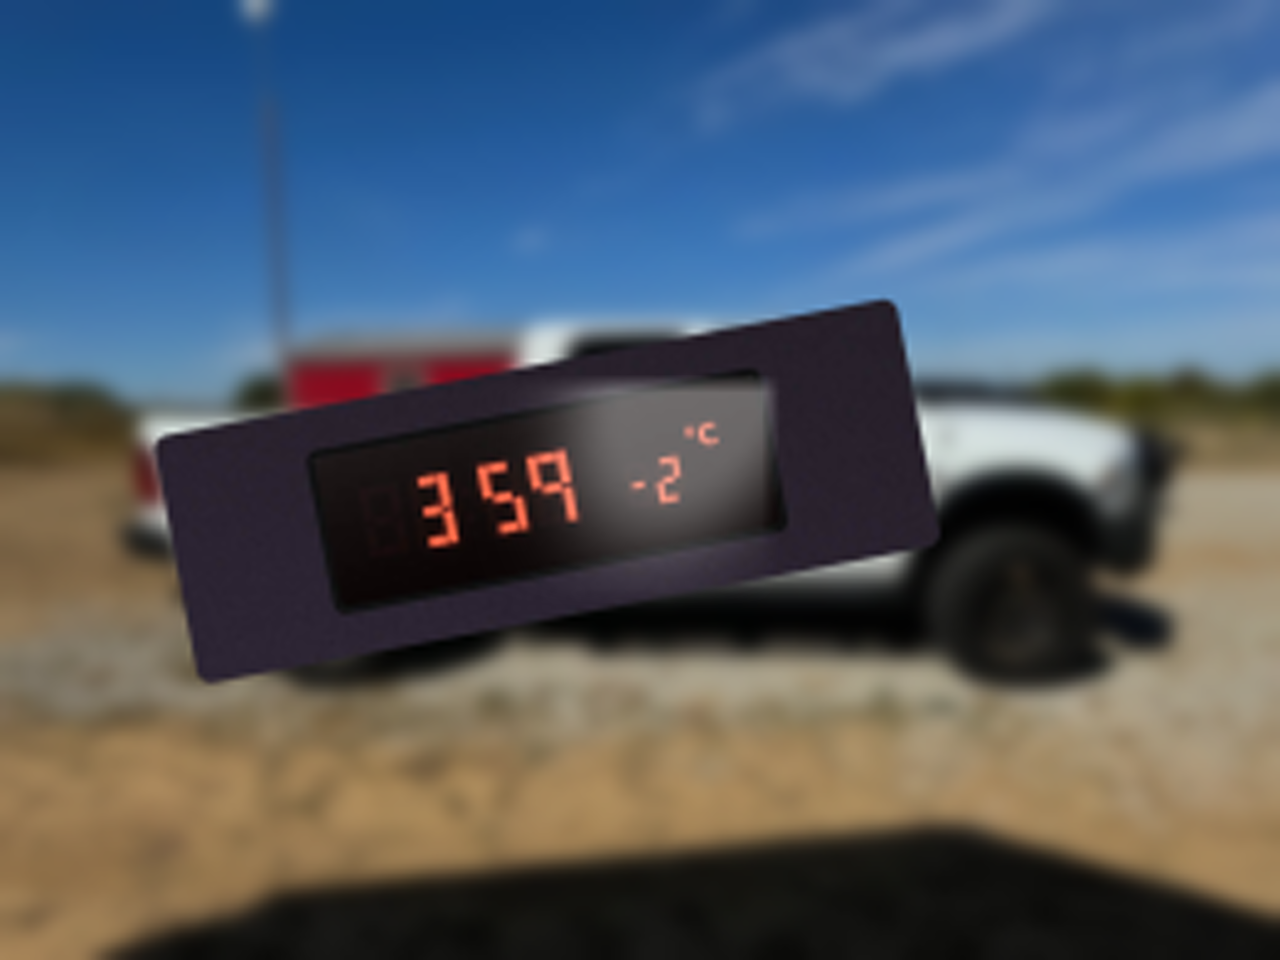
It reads 3h59
